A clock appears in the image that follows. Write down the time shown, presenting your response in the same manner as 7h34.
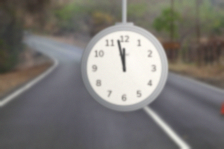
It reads 11h58
